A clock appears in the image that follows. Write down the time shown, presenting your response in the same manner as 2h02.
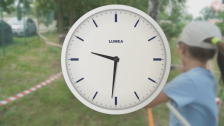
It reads 9h31
